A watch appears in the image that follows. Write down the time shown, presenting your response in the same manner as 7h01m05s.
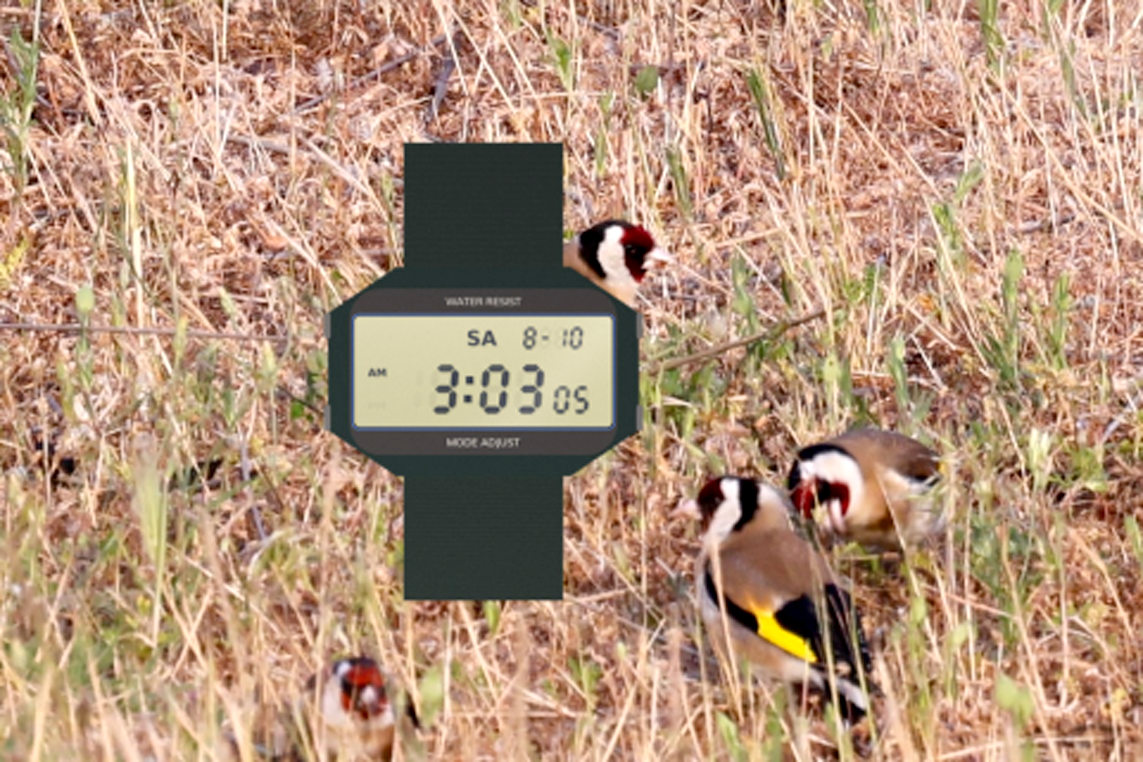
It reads 3h03m05s
